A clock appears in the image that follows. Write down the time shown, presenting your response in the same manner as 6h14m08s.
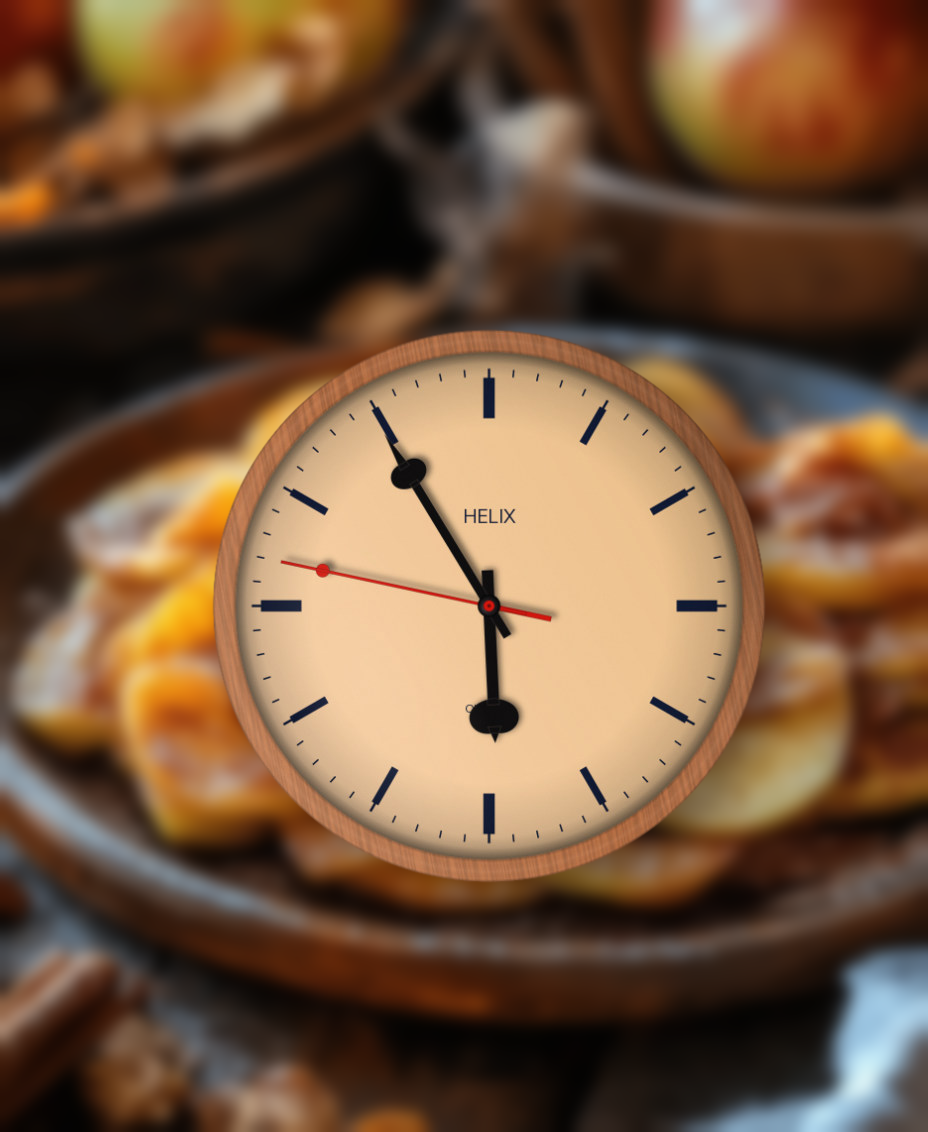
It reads 5h54m47s
